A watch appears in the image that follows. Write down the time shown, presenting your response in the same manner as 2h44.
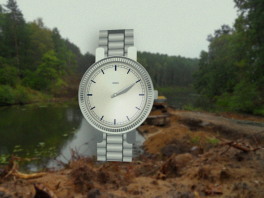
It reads 2h10
